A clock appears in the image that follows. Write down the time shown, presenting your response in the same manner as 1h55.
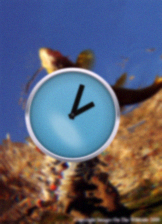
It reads 2h03
